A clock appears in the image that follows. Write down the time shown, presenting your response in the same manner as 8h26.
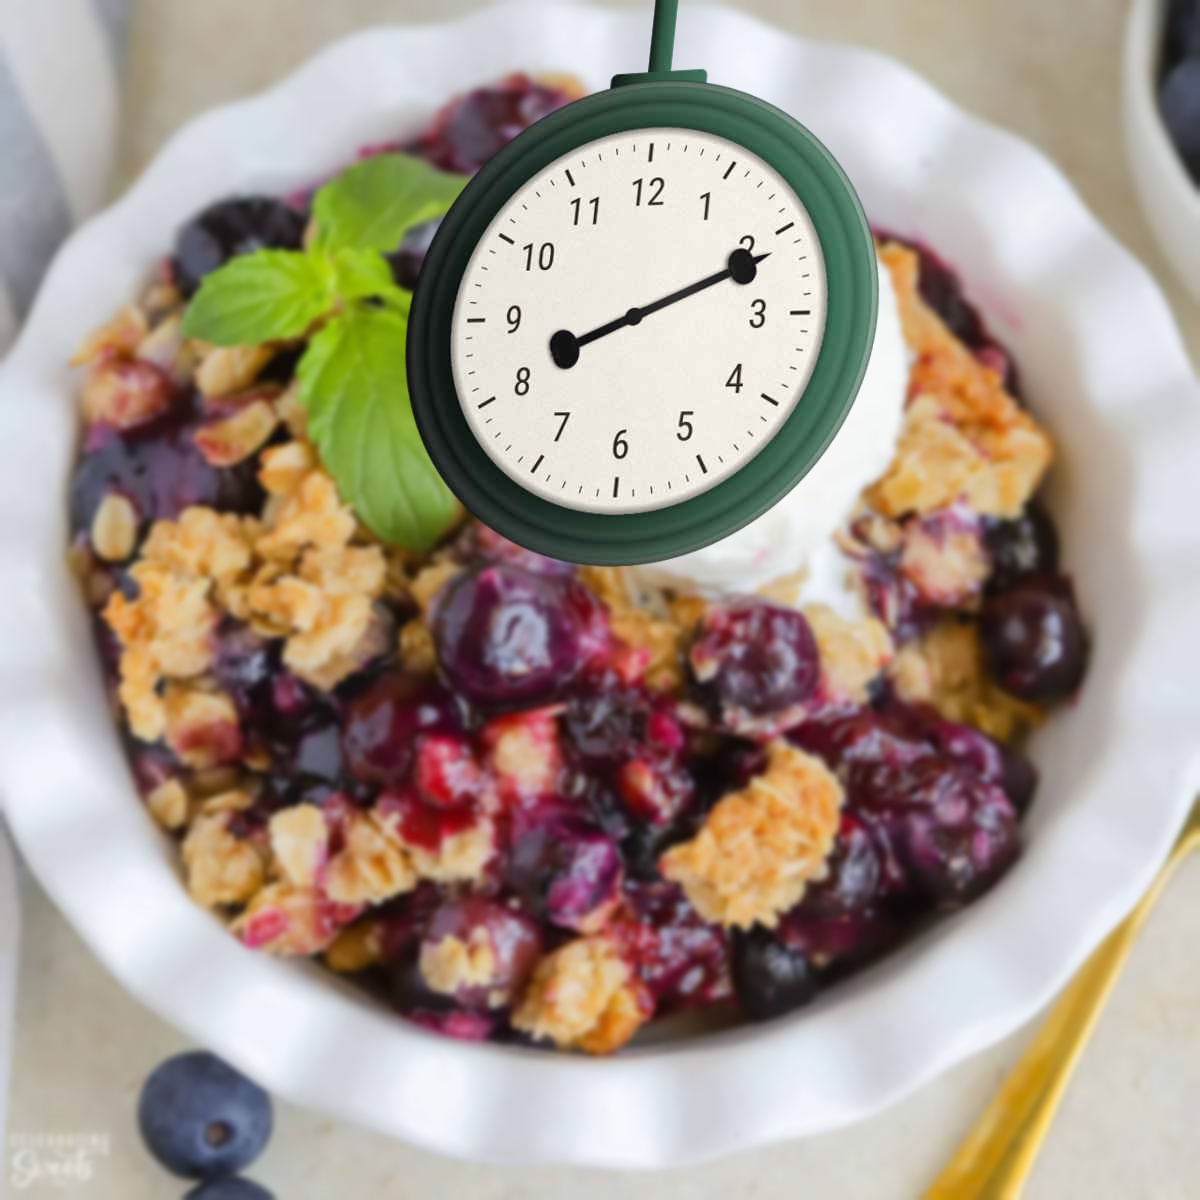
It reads 8h11
